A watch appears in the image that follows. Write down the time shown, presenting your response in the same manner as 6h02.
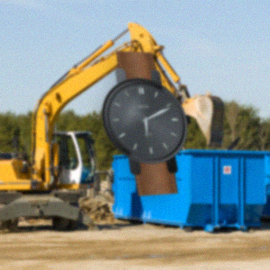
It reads 6h11
